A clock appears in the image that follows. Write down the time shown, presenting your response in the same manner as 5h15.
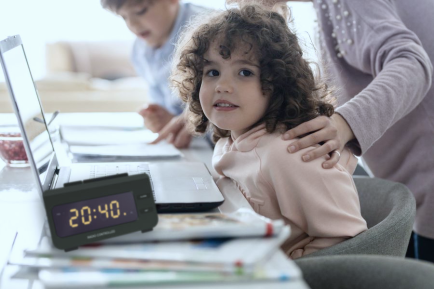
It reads 20h40
